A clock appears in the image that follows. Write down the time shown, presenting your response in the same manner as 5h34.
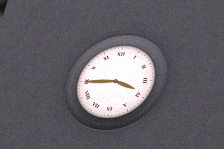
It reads 3h45
